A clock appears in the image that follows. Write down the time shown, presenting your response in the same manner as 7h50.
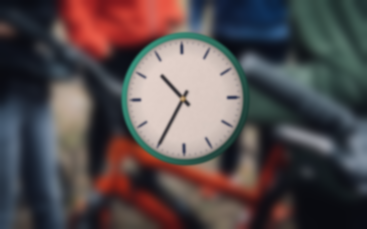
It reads 10h35
